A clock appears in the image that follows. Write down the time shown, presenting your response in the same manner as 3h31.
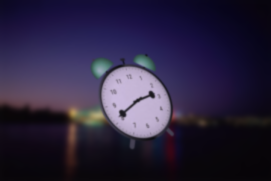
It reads 2h41
